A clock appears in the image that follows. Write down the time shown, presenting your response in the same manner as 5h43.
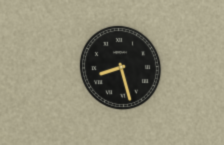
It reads 8h28
